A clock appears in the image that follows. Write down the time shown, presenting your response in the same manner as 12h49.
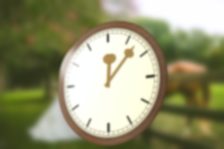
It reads 12h07
